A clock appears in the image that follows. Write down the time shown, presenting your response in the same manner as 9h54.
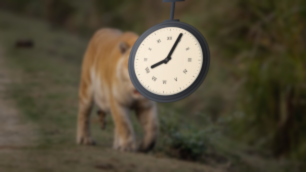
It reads 8h04
